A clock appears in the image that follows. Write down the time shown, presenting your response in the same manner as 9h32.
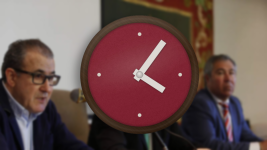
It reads 4h06
